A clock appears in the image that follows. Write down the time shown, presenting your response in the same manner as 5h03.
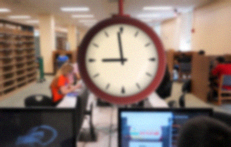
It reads 8h59
